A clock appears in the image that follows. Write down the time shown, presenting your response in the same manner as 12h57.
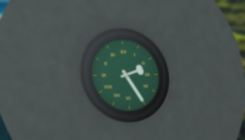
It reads 2h25
